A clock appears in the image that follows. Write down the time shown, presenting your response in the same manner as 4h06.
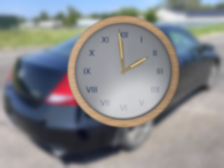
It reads 1h59
